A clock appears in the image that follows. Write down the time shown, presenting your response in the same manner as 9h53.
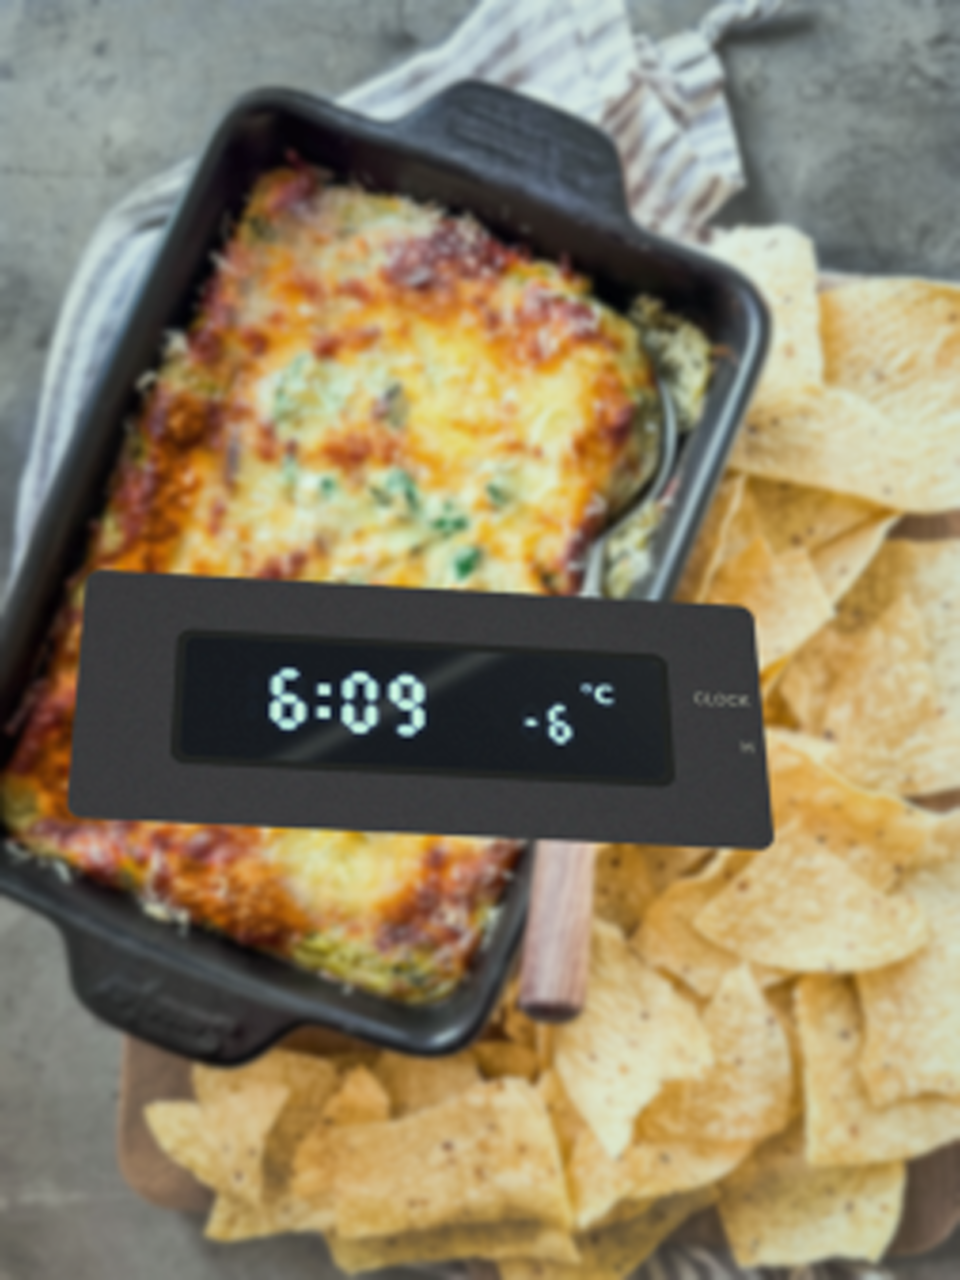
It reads 6h09
